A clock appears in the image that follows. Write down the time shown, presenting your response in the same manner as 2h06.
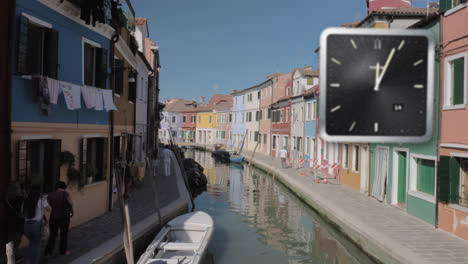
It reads 12h04
